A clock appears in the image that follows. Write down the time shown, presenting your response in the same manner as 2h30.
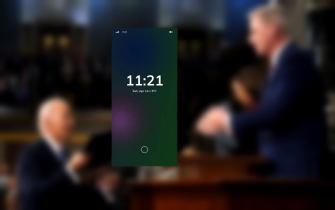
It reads 11h21
